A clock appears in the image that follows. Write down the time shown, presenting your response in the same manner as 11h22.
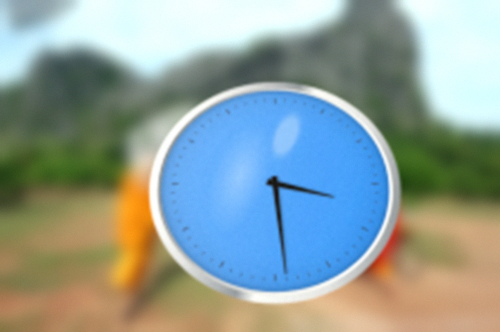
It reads 3h29
